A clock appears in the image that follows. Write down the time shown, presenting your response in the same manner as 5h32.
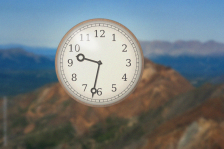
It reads 9h32
